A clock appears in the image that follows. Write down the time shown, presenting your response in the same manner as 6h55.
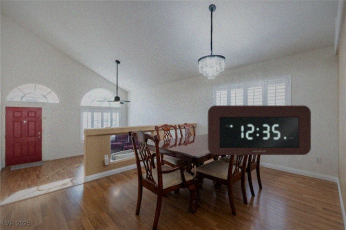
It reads 12h35
